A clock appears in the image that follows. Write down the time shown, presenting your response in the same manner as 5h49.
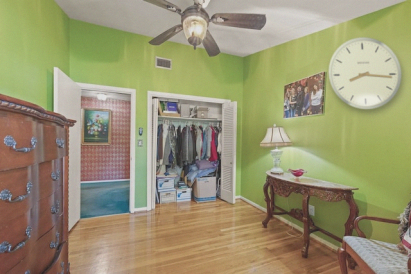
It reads 8h16
